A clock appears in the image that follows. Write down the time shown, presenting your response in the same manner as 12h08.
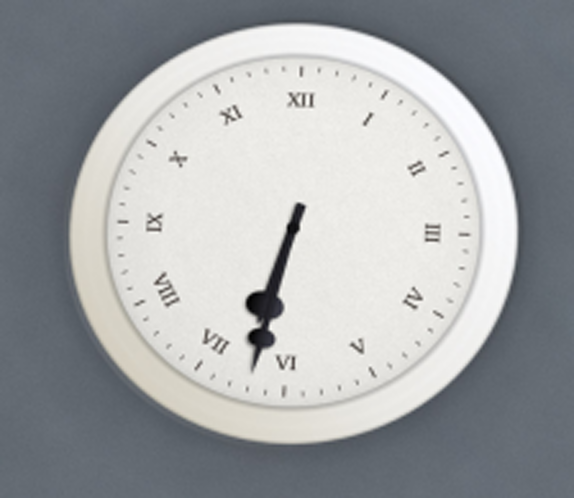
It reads 6h32
